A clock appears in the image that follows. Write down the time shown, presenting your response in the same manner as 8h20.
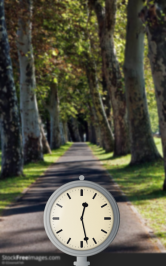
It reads 12h28
